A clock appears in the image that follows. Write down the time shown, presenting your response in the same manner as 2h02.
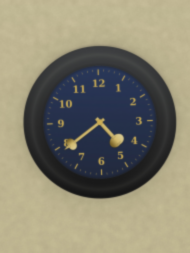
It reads 4h39
